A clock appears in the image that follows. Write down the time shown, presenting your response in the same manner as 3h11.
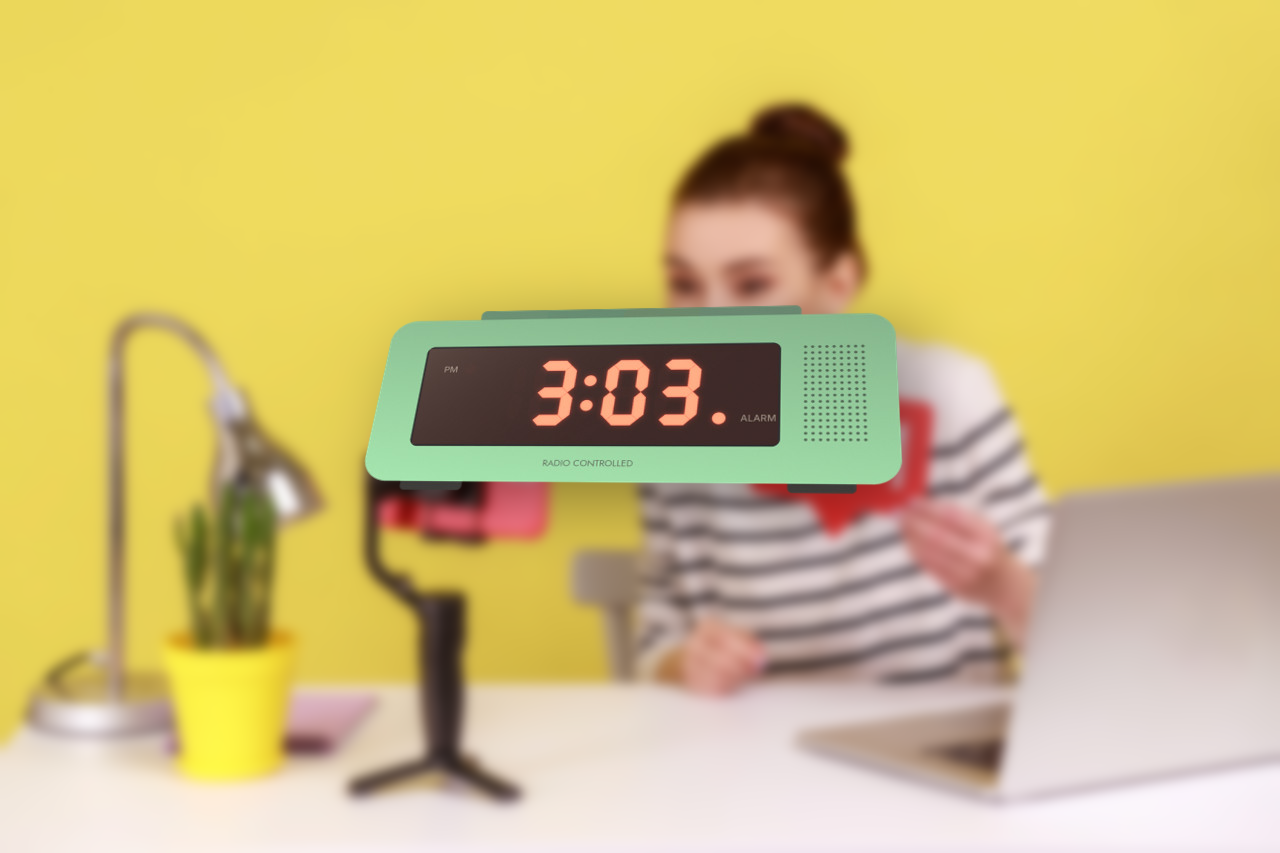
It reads 3h03
